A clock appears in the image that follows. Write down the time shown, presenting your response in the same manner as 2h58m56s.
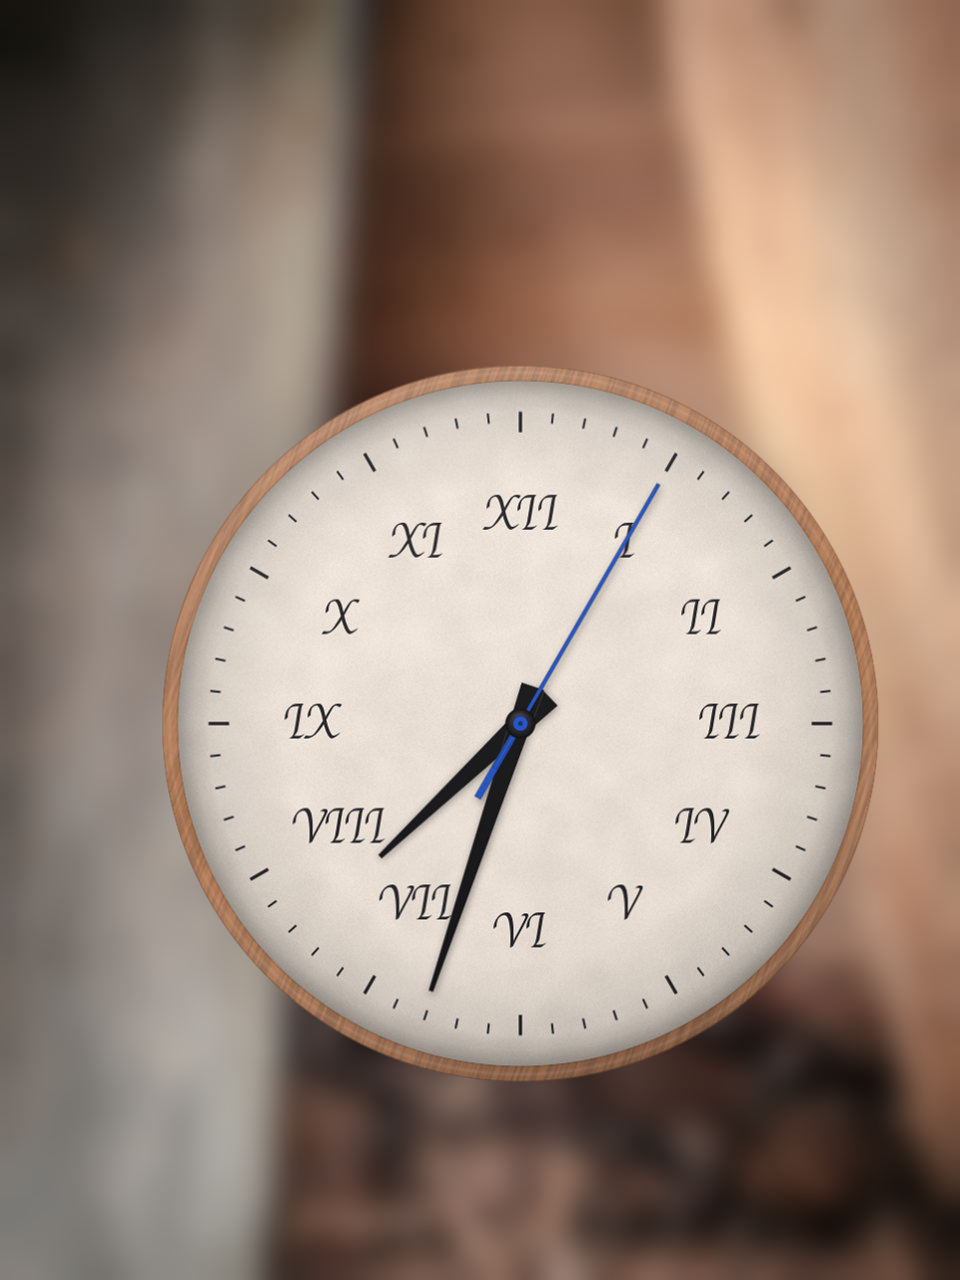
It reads 7h33m05s
